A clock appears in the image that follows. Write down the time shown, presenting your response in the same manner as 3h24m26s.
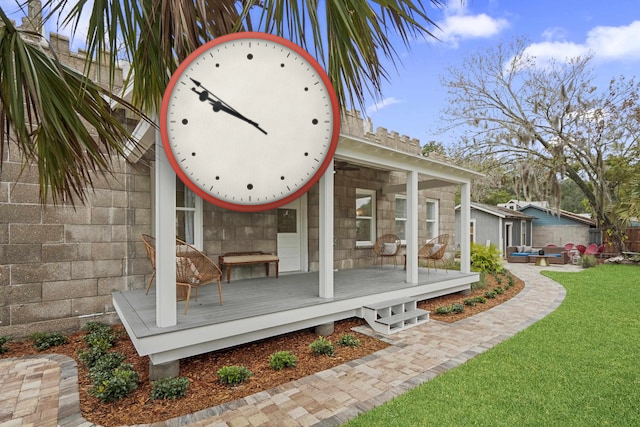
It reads 9h49m51s
